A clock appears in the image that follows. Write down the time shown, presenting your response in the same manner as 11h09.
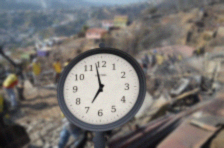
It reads 6h58
